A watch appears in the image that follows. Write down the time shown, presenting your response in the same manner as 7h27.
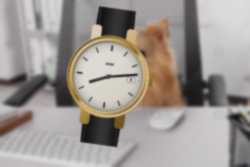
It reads 8h13
